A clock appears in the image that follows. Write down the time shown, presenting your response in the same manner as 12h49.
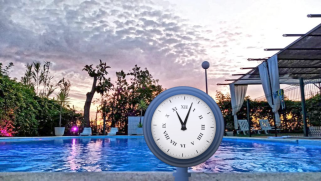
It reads 11h03
